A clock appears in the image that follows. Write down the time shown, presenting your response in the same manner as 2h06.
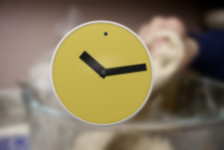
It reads 10h13
